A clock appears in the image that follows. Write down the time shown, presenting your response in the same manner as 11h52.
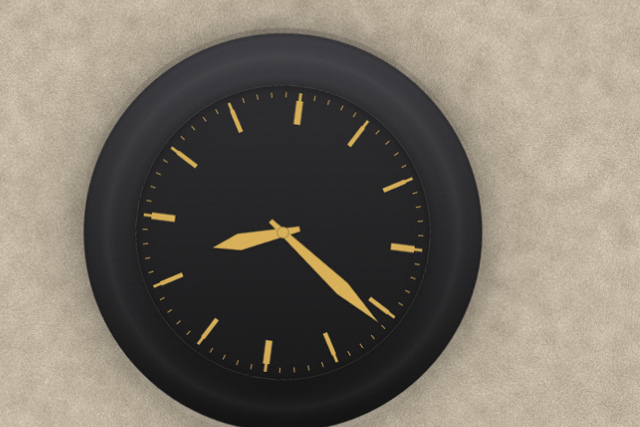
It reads 8h21
